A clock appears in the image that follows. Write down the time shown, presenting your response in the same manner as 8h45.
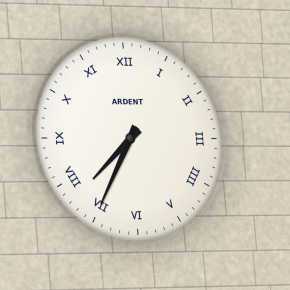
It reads 7h35
